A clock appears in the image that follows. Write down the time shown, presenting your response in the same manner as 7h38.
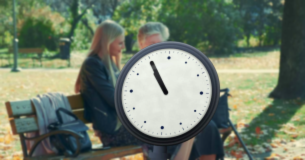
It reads 10h55
